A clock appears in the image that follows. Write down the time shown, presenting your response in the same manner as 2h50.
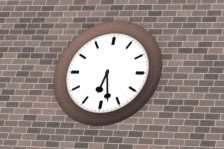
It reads 6h28
